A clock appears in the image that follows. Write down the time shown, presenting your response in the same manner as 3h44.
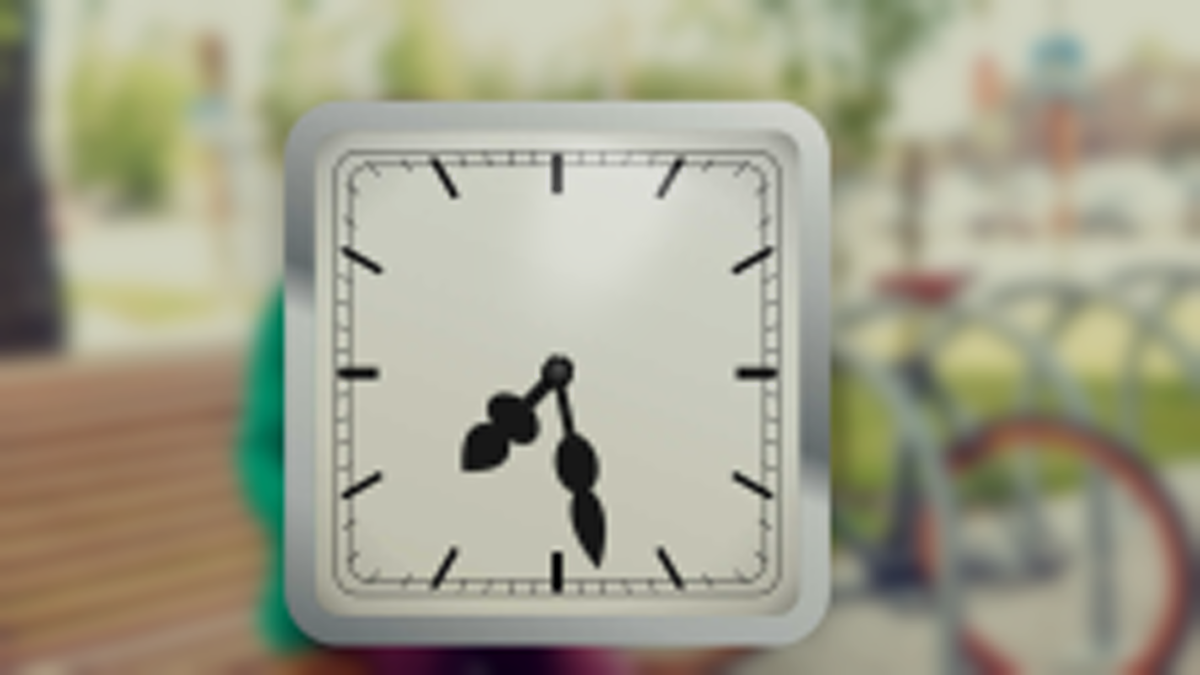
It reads 7h28
